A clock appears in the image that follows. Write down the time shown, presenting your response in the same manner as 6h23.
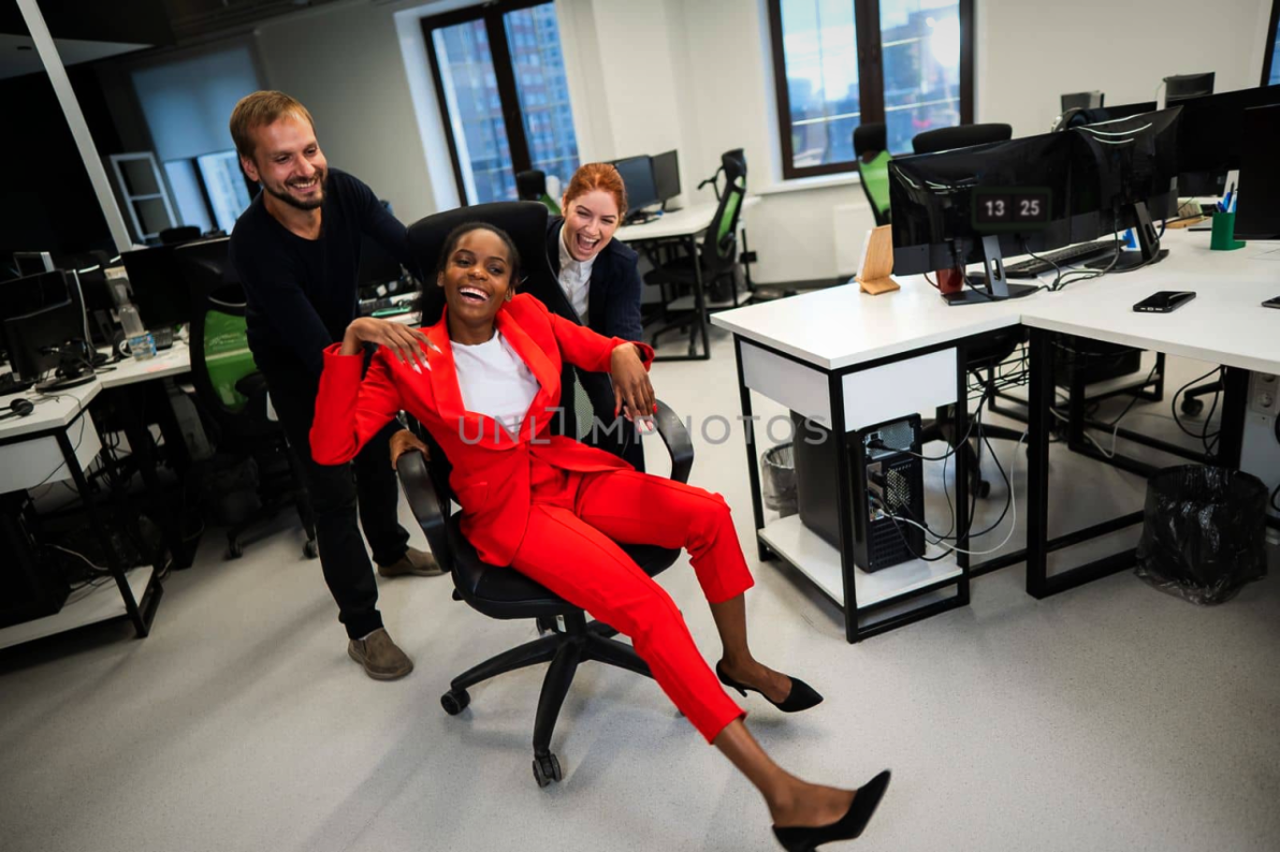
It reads 13h25
